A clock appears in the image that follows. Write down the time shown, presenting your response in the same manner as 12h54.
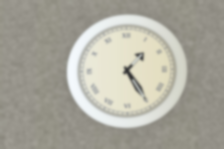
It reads 1h25
